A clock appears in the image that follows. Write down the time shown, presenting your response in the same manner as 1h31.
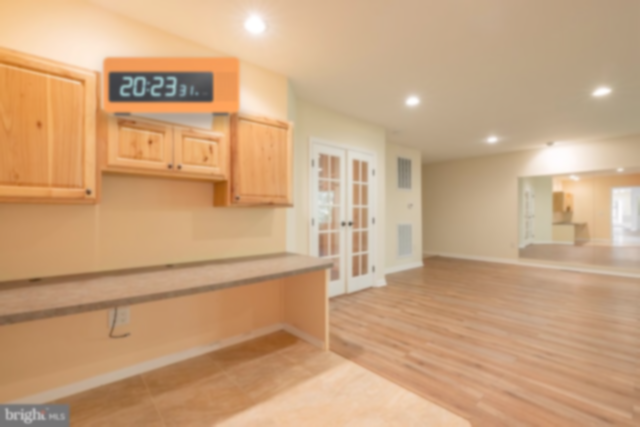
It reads 20h23
